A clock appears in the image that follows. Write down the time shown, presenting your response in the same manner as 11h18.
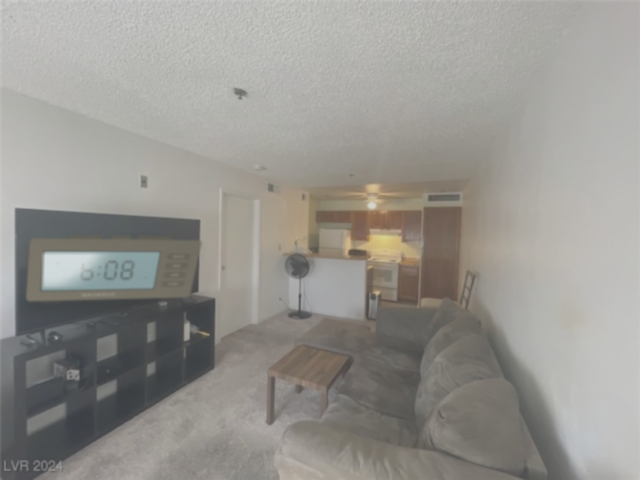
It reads 6h08
